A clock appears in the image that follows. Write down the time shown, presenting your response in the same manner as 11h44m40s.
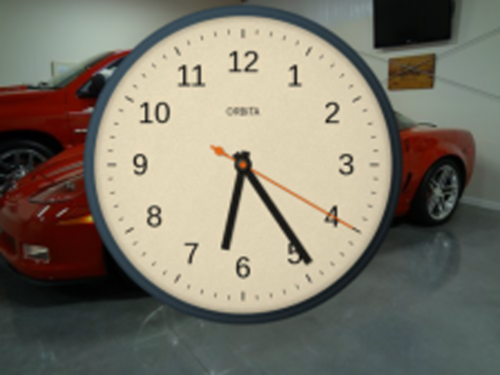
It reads 6h24m20s
